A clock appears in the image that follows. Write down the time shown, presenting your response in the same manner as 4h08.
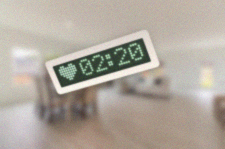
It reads 2h20
